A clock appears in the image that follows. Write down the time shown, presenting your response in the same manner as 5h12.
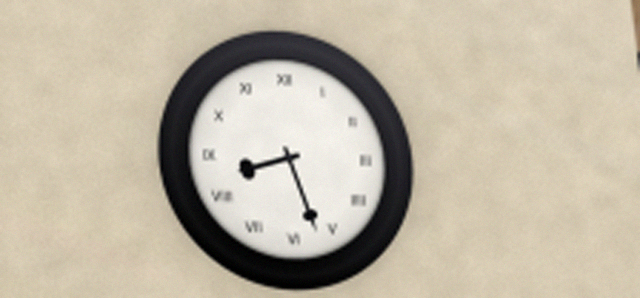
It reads 8h27
